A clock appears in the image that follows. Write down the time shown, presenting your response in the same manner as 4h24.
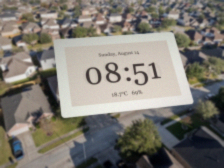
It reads 8h51
